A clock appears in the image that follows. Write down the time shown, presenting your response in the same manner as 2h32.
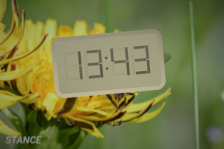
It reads 13h43
